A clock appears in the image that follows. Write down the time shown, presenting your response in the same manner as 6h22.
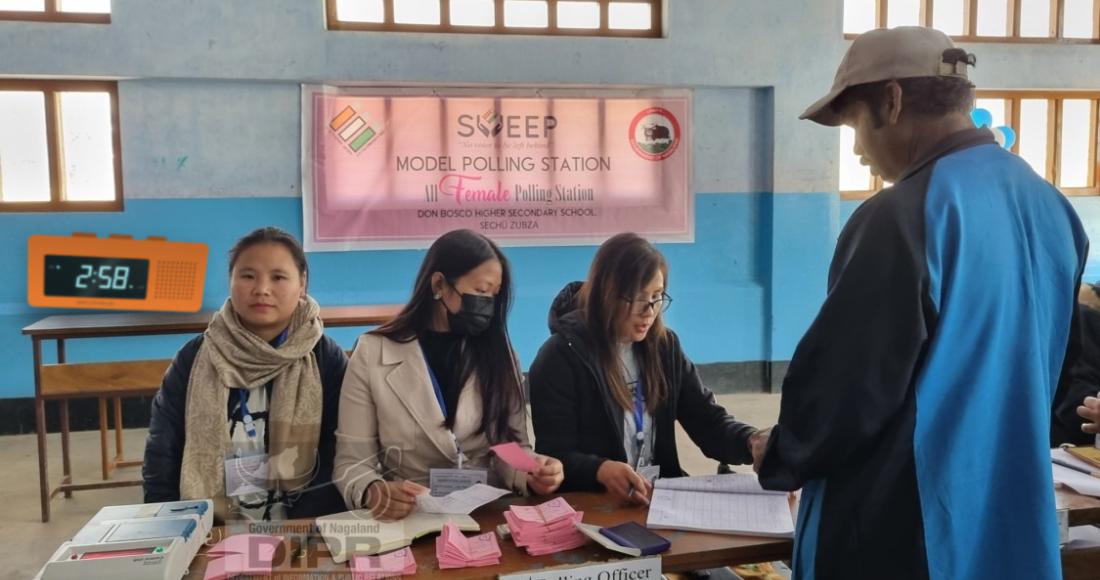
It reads 2h58
